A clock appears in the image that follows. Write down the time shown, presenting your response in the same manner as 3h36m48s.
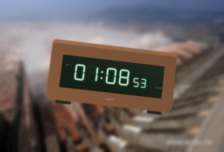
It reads 1h08m53s
